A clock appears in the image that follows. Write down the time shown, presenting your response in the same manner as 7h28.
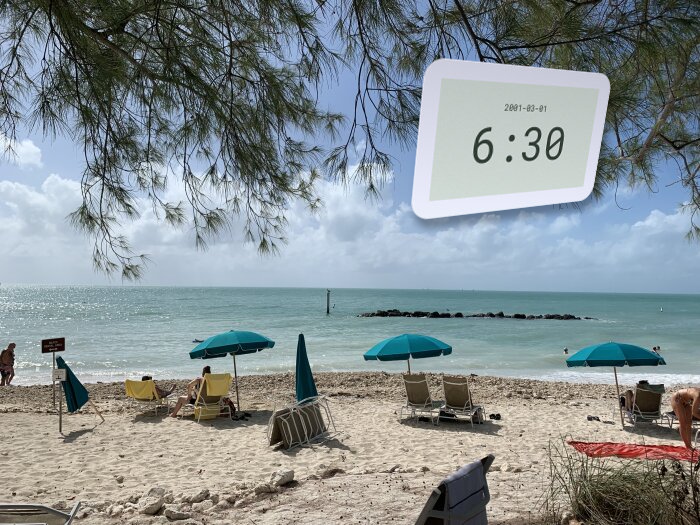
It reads 6h30
